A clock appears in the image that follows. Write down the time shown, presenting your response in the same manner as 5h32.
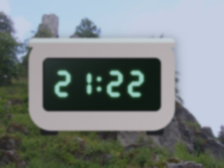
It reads 21h22
